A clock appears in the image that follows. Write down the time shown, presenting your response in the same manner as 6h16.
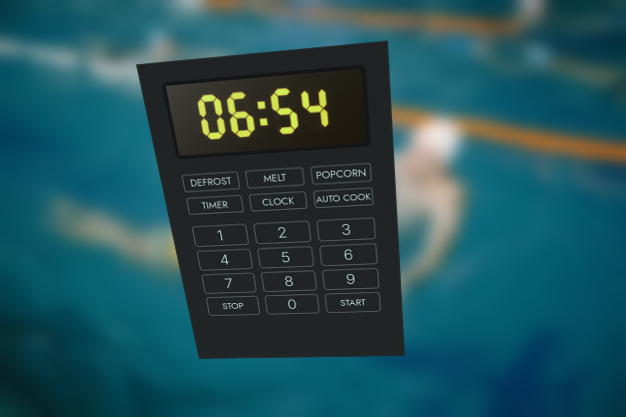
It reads 6h54
